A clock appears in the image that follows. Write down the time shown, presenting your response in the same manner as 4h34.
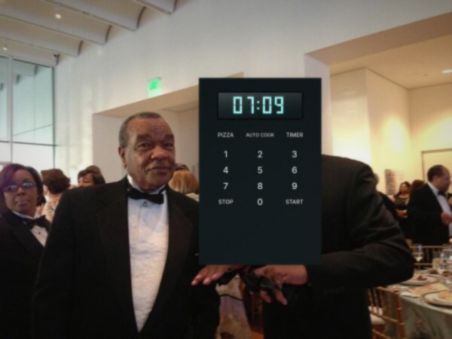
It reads 7h09
